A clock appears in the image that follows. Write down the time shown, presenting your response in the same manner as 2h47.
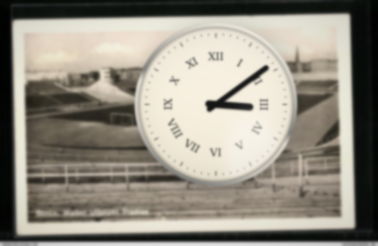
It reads 3h09
